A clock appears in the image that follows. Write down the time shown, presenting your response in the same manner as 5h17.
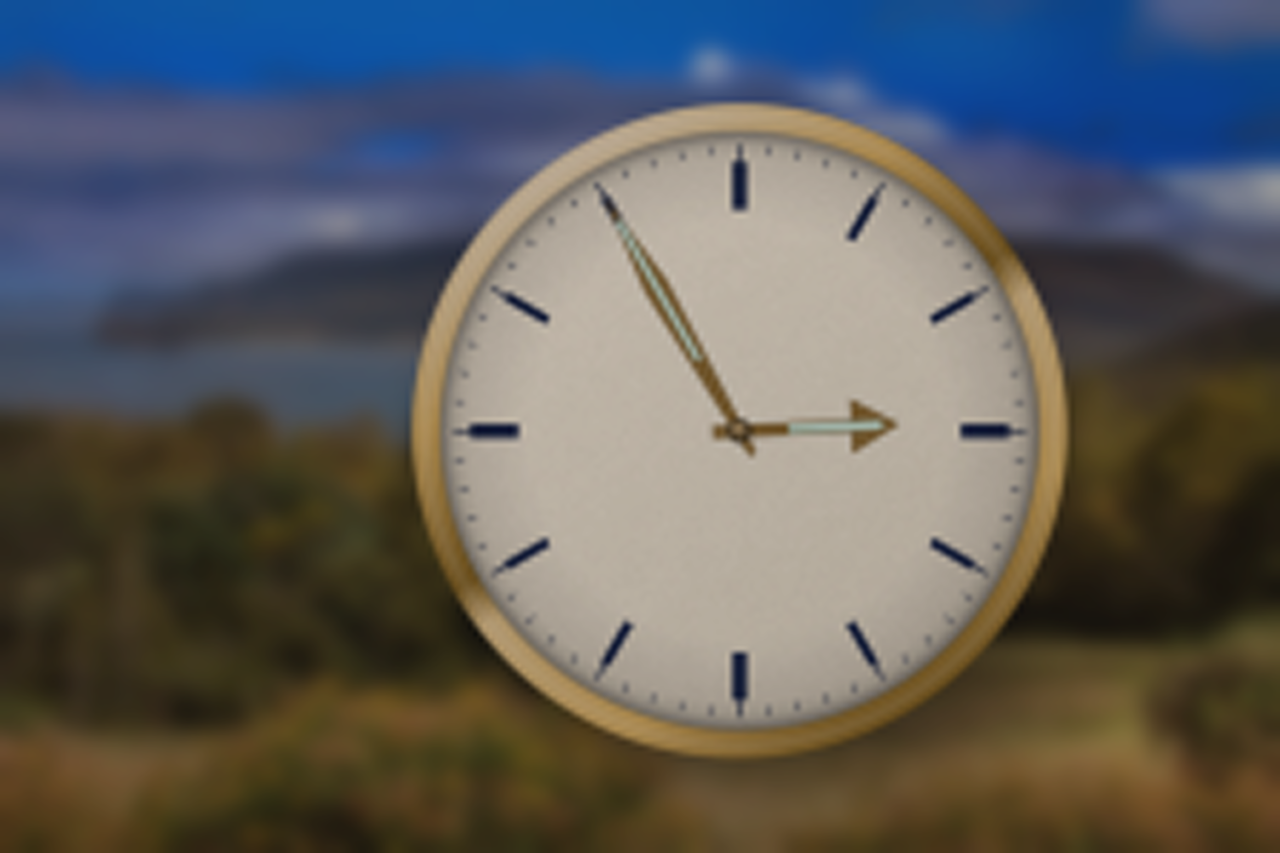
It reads 2h55
